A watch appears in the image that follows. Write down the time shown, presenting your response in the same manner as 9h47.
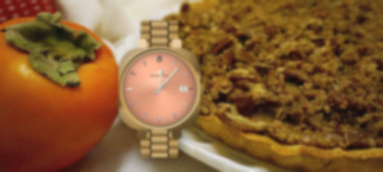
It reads 12h07
